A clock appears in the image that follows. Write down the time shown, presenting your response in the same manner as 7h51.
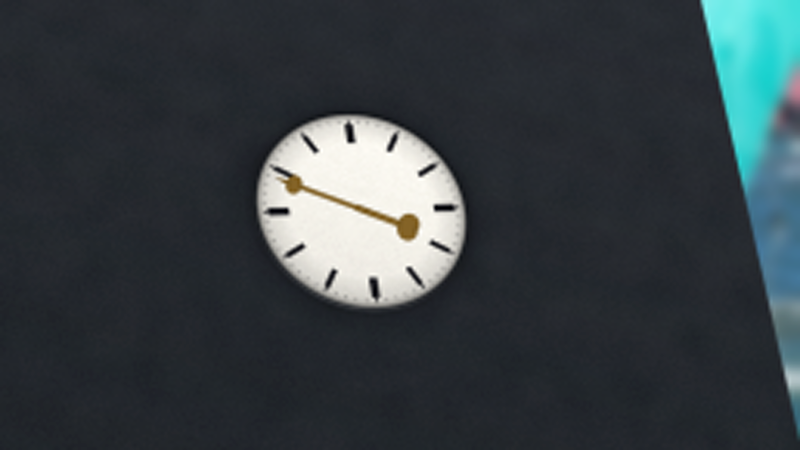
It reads 3h49
